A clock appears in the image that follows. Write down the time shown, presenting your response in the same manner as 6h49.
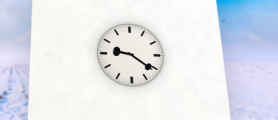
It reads 9h21
